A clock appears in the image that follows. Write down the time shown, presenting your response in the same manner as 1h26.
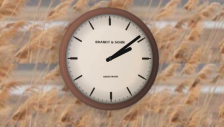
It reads 2h09
